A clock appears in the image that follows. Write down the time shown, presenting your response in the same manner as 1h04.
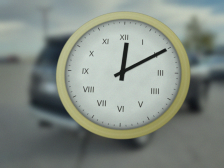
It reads 12h10
